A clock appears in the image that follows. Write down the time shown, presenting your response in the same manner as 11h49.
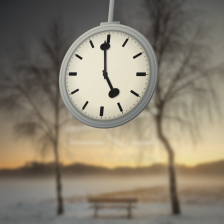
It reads 4h59
